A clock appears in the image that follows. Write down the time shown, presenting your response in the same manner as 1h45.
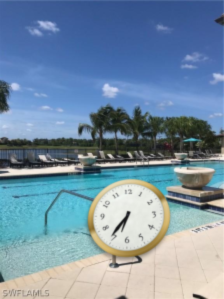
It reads 6h36
